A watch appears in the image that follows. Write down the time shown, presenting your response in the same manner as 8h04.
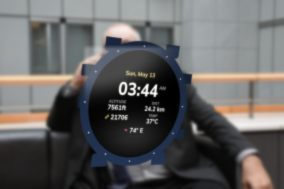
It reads 3h44
